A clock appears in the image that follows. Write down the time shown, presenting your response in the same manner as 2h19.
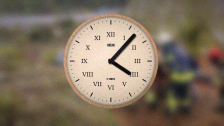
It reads 4h07
